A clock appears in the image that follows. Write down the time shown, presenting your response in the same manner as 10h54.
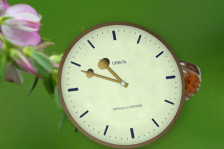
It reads 10h49
